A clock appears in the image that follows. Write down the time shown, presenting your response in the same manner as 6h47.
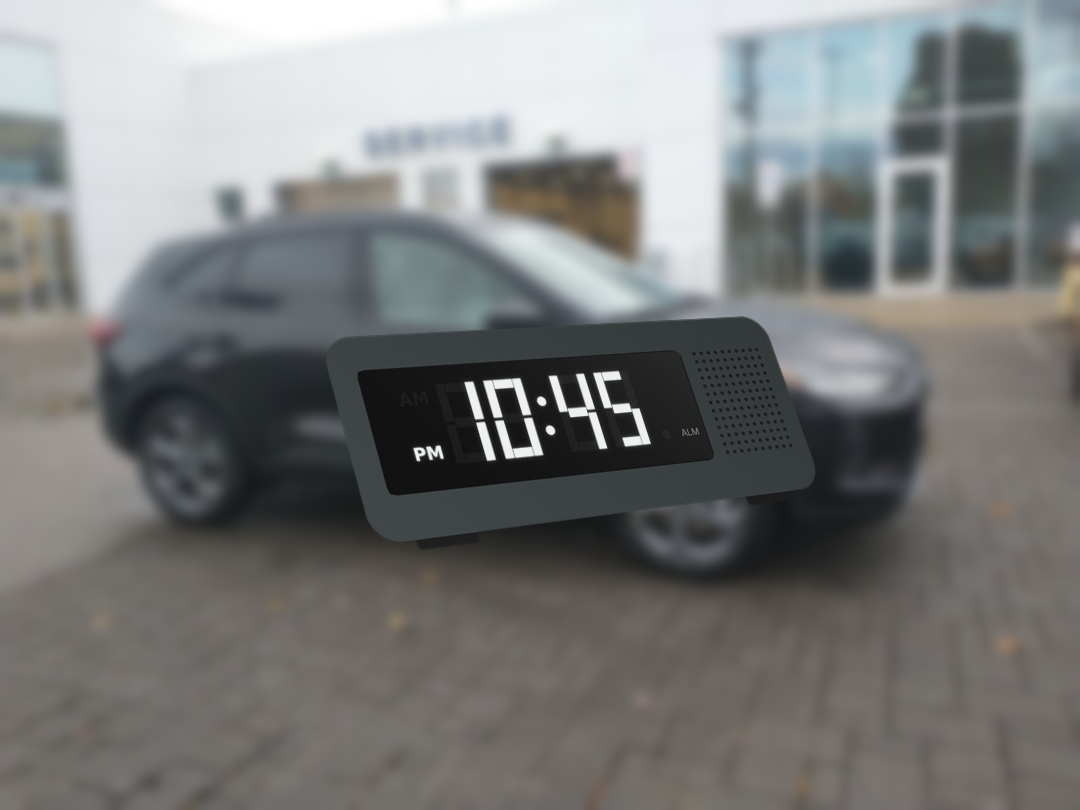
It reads 10h45
